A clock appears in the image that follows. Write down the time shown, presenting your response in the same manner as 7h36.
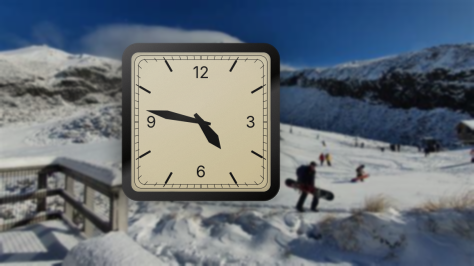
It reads 4h47
